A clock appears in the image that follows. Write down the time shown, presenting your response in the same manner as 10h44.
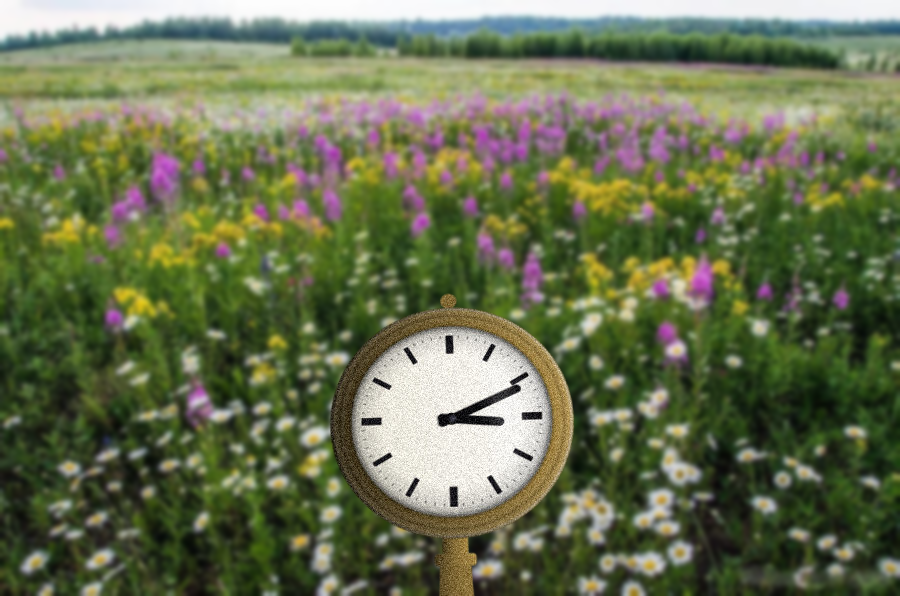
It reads 3h11
